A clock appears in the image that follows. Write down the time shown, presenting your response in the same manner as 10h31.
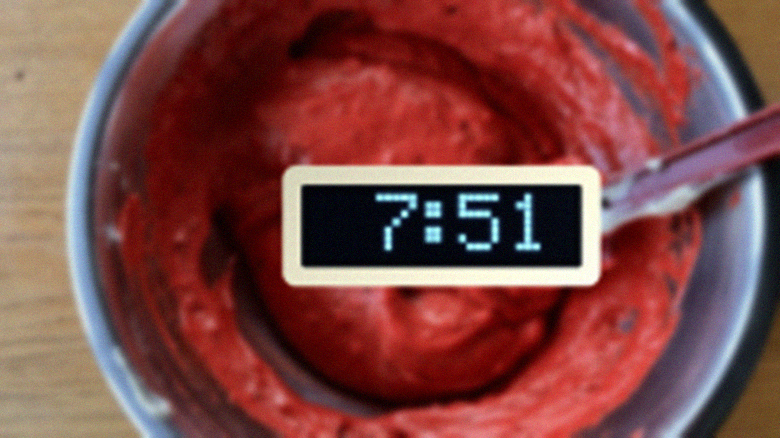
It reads 7h51
